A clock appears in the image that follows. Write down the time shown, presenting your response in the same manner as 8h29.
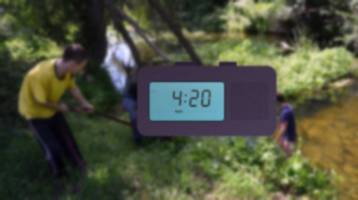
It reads 4h20
